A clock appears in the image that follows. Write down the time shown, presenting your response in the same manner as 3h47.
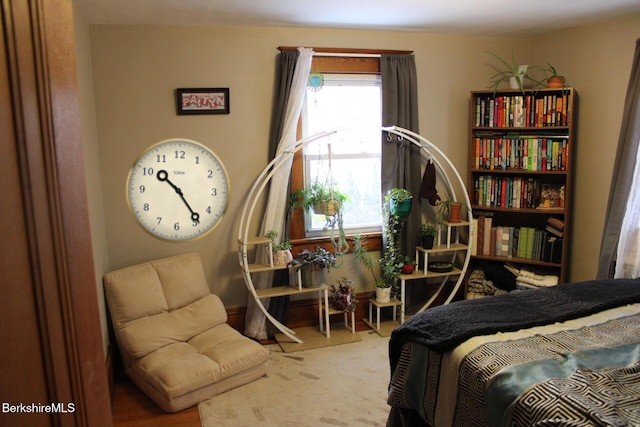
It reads 10h24
